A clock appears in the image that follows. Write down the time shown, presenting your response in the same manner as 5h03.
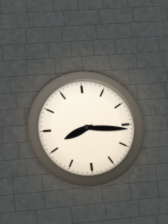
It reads 8h16
